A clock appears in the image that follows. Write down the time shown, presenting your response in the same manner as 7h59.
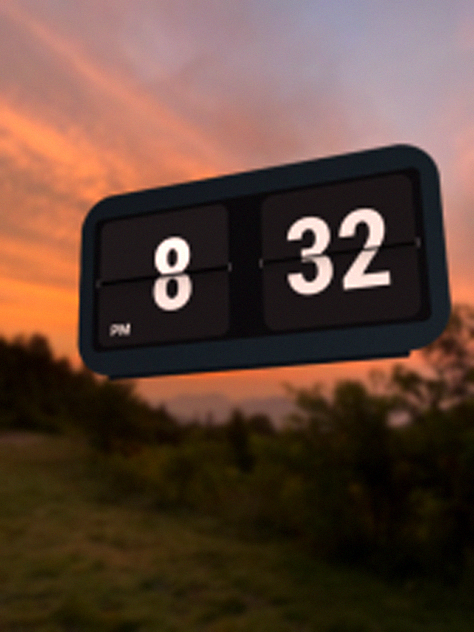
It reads 8h32
